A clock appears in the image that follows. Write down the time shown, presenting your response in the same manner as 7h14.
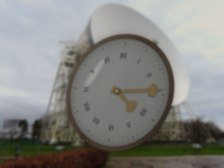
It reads 4h14
